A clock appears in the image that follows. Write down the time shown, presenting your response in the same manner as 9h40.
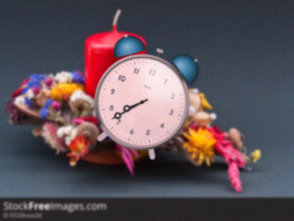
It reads 7h37
